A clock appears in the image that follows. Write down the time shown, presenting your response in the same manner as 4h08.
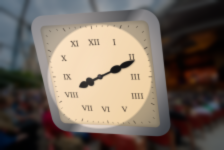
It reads 8h11
